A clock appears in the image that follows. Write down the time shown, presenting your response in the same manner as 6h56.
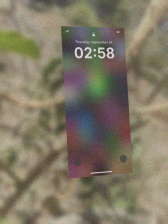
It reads 2h58
